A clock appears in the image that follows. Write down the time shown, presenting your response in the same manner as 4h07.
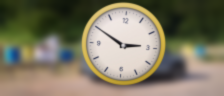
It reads 2h50
